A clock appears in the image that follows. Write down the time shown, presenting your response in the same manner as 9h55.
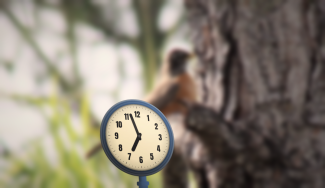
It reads 6h57
